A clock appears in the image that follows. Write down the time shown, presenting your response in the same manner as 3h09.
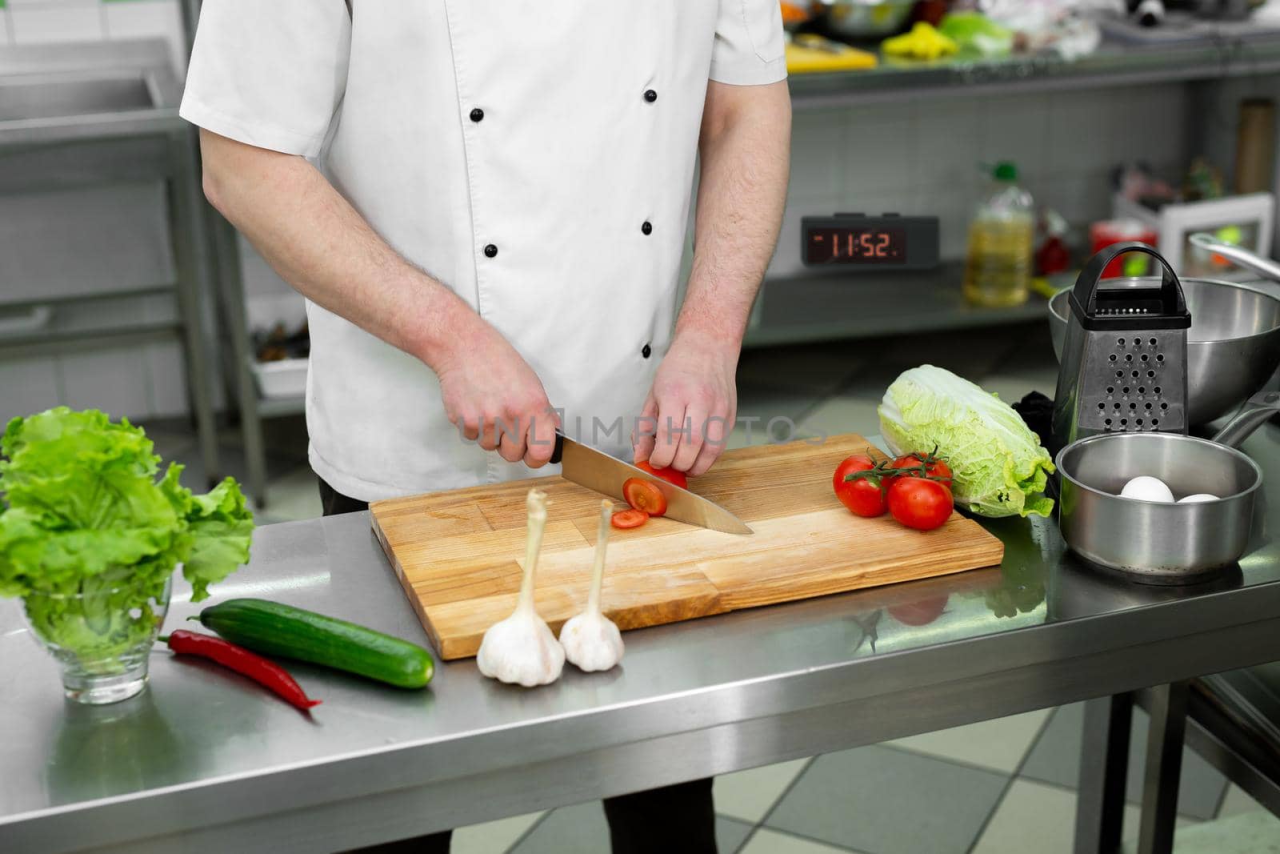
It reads 11h52
